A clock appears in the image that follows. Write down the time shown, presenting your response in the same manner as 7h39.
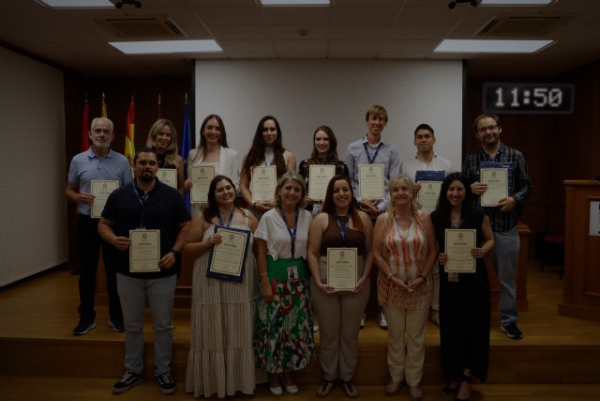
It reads 11h50
